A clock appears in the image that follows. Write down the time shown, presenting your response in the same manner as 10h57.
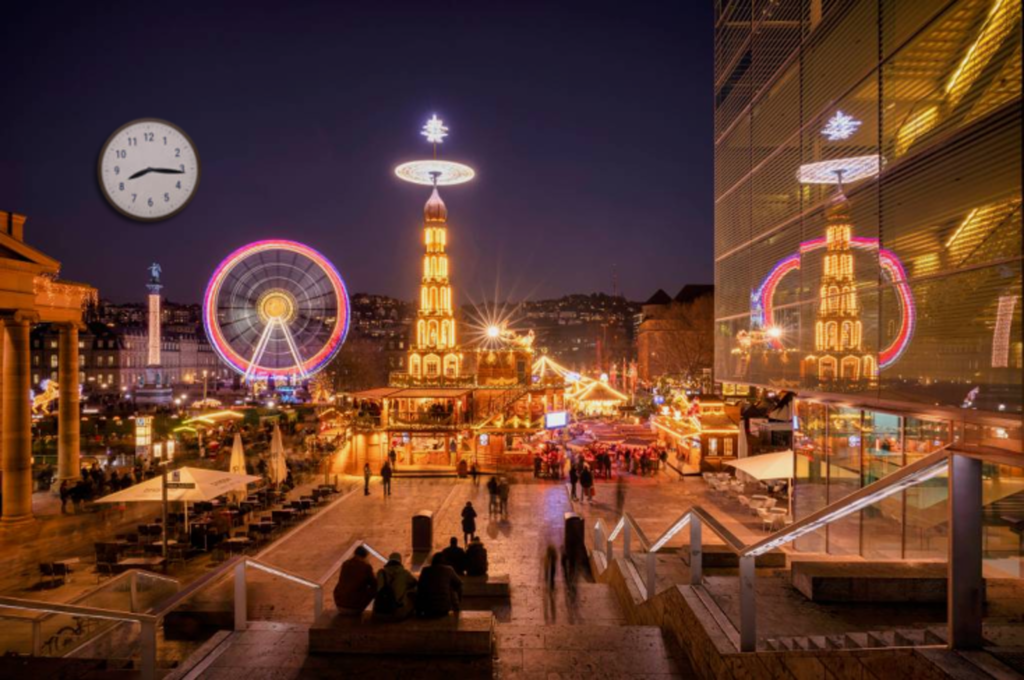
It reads 8h16
